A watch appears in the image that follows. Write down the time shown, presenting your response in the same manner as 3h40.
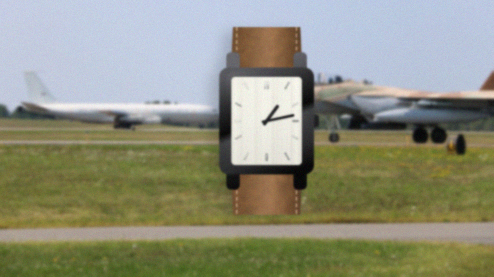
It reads 1h13
